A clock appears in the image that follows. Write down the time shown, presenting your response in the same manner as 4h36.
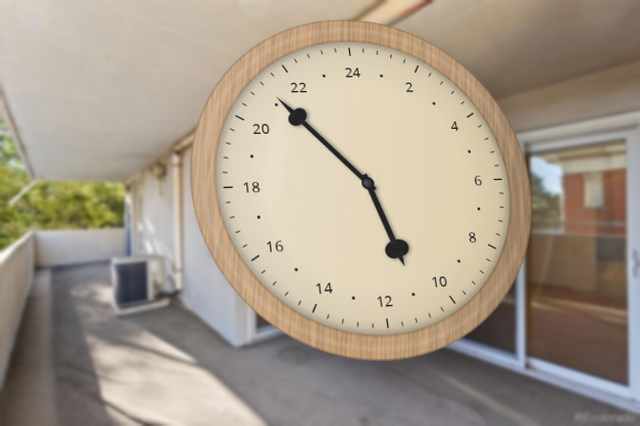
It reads 10h53
